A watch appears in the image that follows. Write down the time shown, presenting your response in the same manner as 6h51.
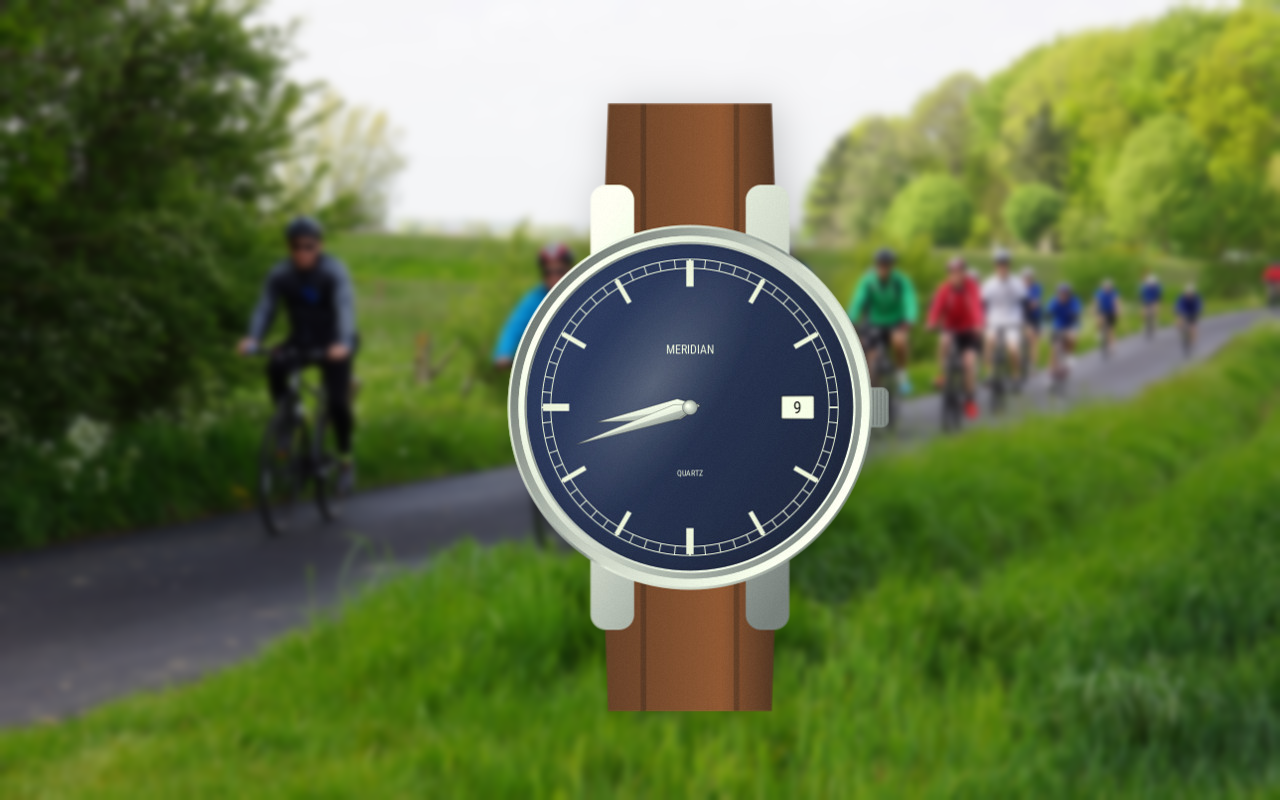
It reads 8h42
